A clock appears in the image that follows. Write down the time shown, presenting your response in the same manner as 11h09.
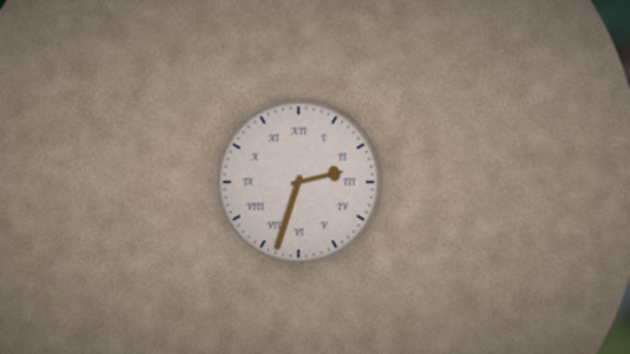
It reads 2h33
